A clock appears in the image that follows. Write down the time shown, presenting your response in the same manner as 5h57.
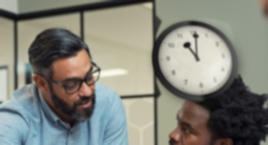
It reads 11h01
